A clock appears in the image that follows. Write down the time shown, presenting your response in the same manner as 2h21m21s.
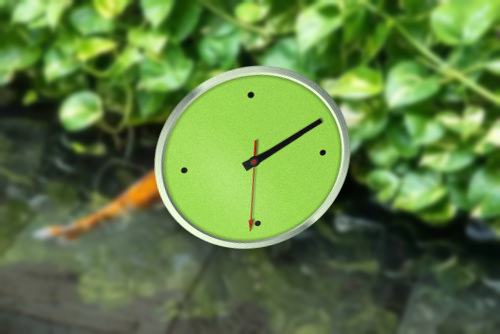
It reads 2h10m31s
